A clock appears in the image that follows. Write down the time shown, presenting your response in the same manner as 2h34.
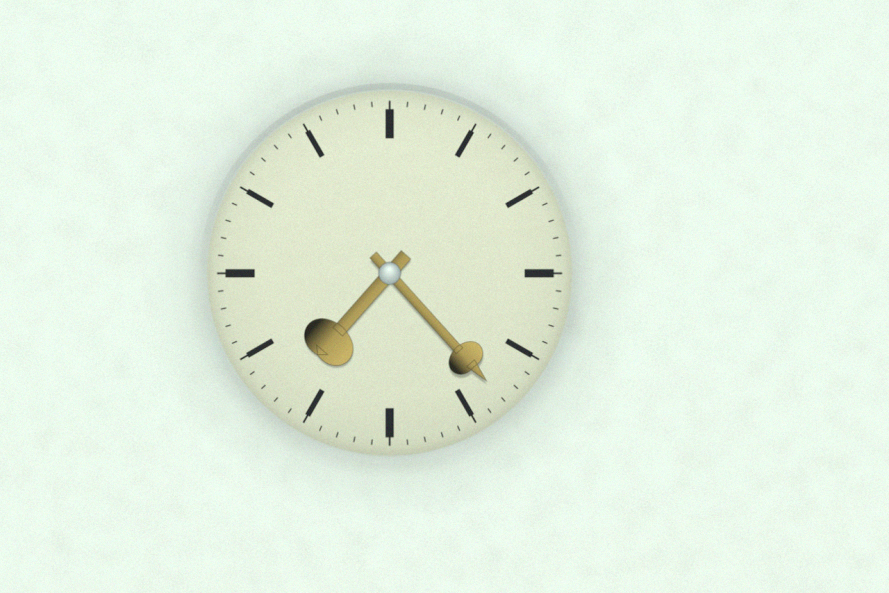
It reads 7h23
